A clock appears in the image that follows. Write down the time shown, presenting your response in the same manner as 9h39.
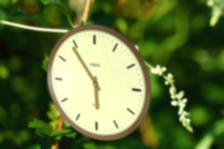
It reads 5h54
